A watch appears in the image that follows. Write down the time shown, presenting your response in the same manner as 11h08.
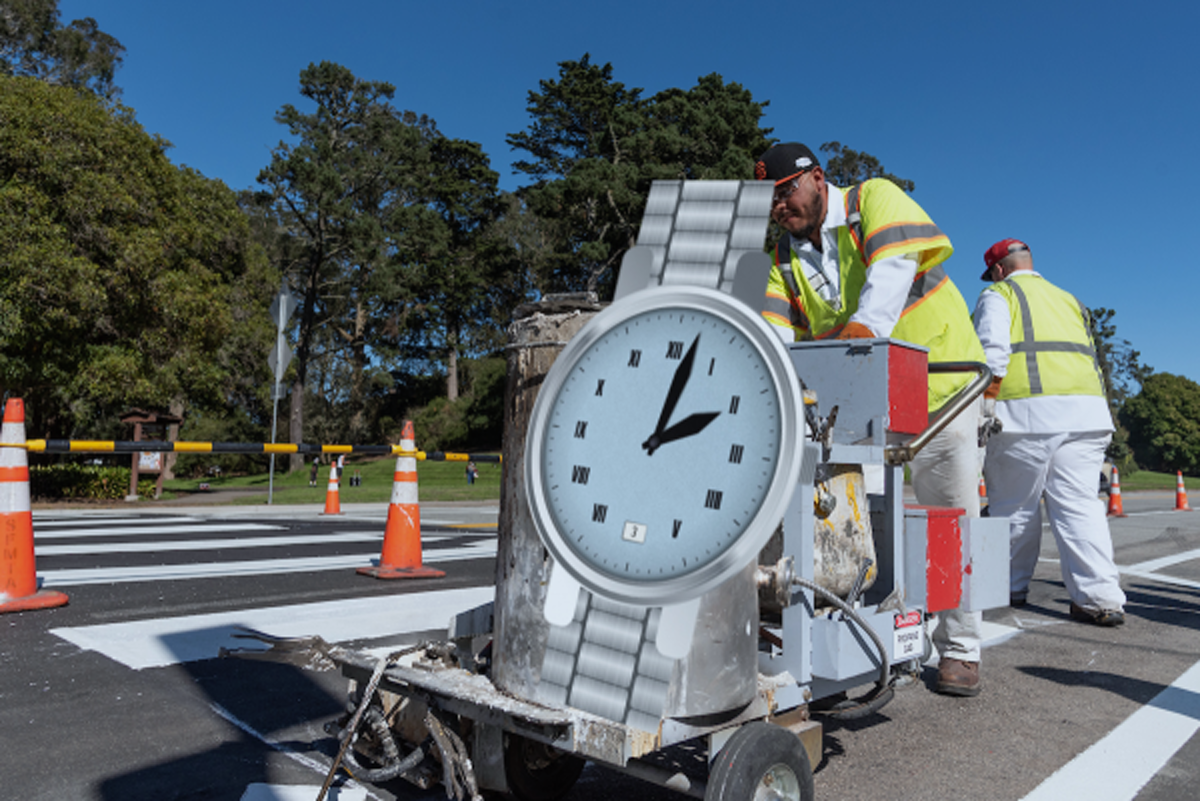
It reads 2h02
